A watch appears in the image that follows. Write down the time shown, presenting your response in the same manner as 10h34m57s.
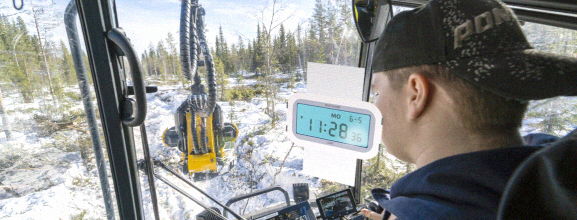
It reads 11h28m36s
